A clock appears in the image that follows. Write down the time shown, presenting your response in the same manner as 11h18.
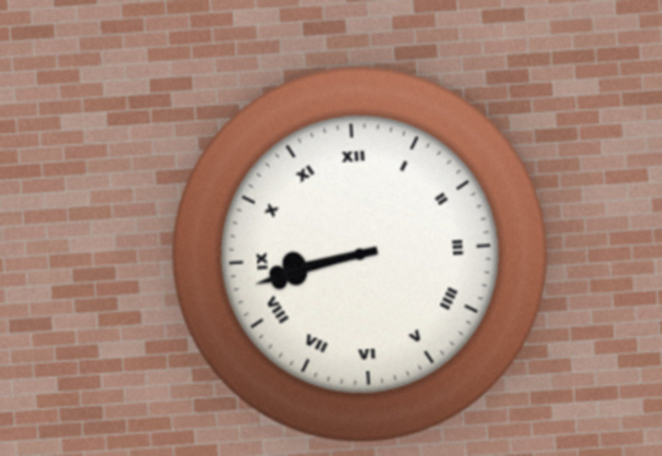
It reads 8h43
